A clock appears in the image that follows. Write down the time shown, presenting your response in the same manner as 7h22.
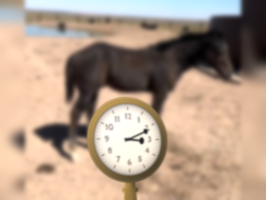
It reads 3h11
